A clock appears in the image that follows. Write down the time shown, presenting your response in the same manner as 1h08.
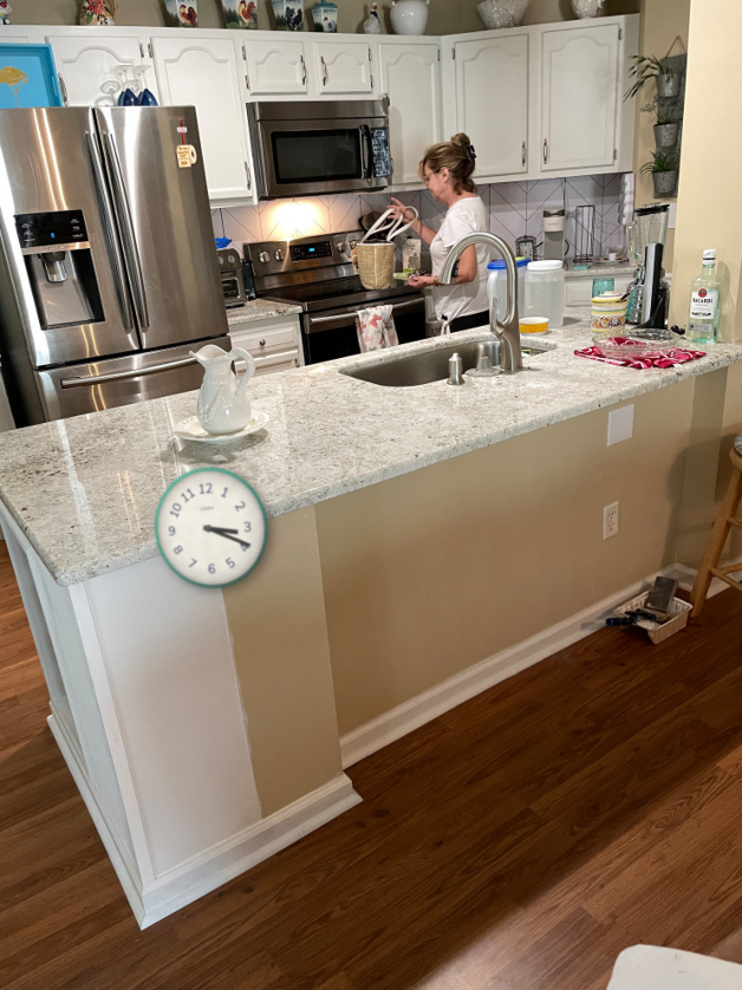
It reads 3h19
